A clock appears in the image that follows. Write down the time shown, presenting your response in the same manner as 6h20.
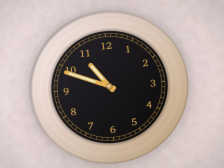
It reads 10h49
